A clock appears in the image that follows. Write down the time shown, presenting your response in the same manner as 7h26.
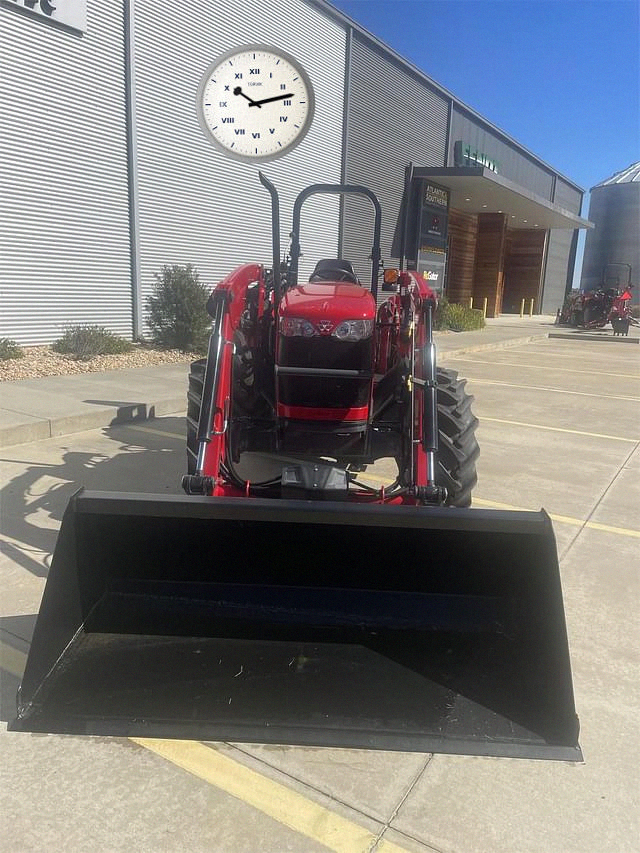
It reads 10h13
